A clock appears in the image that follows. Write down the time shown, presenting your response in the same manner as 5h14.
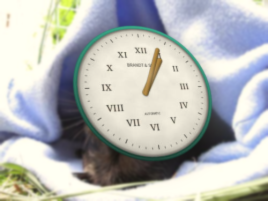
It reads 1h04
